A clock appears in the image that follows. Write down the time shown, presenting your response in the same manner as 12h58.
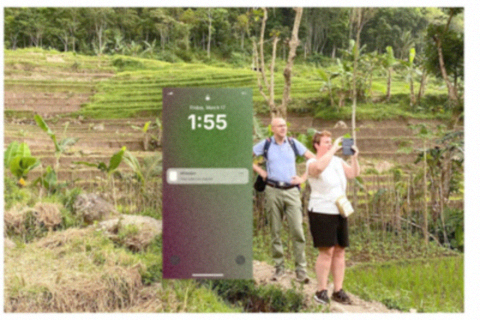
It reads 1h55
